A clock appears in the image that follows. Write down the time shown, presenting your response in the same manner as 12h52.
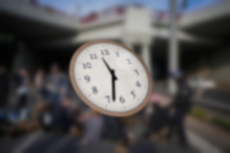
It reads 11h33
